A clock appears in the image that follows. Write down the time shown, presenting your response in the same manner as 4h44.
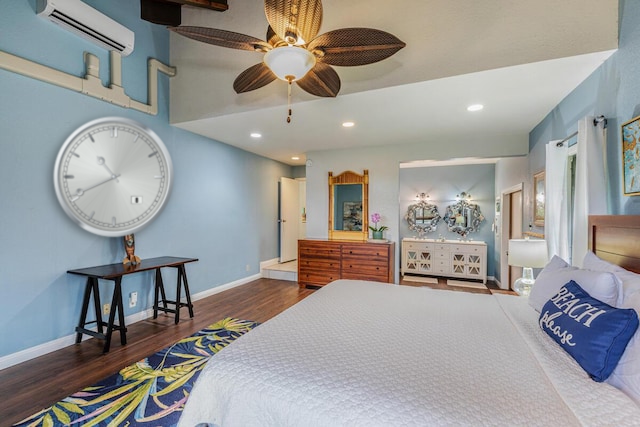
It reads 10h41
